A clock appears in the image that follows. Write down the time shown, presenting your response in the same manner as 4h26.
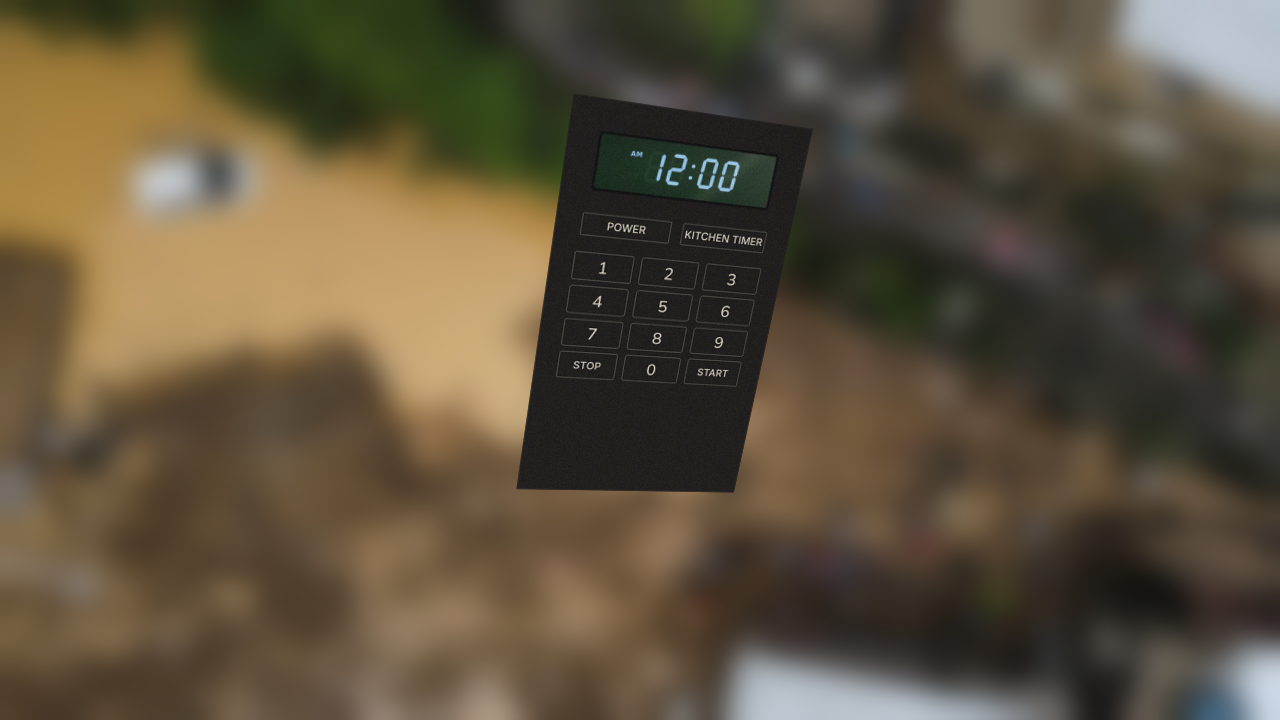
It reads 12h00
